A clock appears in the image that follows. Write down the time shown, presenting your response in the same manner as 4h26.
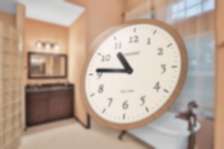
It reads 10h46
